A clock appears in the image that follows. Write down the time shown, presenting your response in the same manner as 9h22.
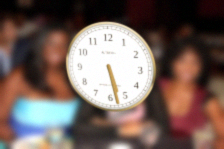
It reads 5h28
